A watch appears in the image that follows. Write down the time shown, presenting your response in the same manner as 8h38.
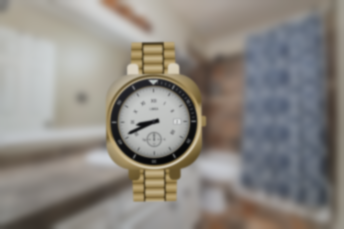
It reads 8h41
